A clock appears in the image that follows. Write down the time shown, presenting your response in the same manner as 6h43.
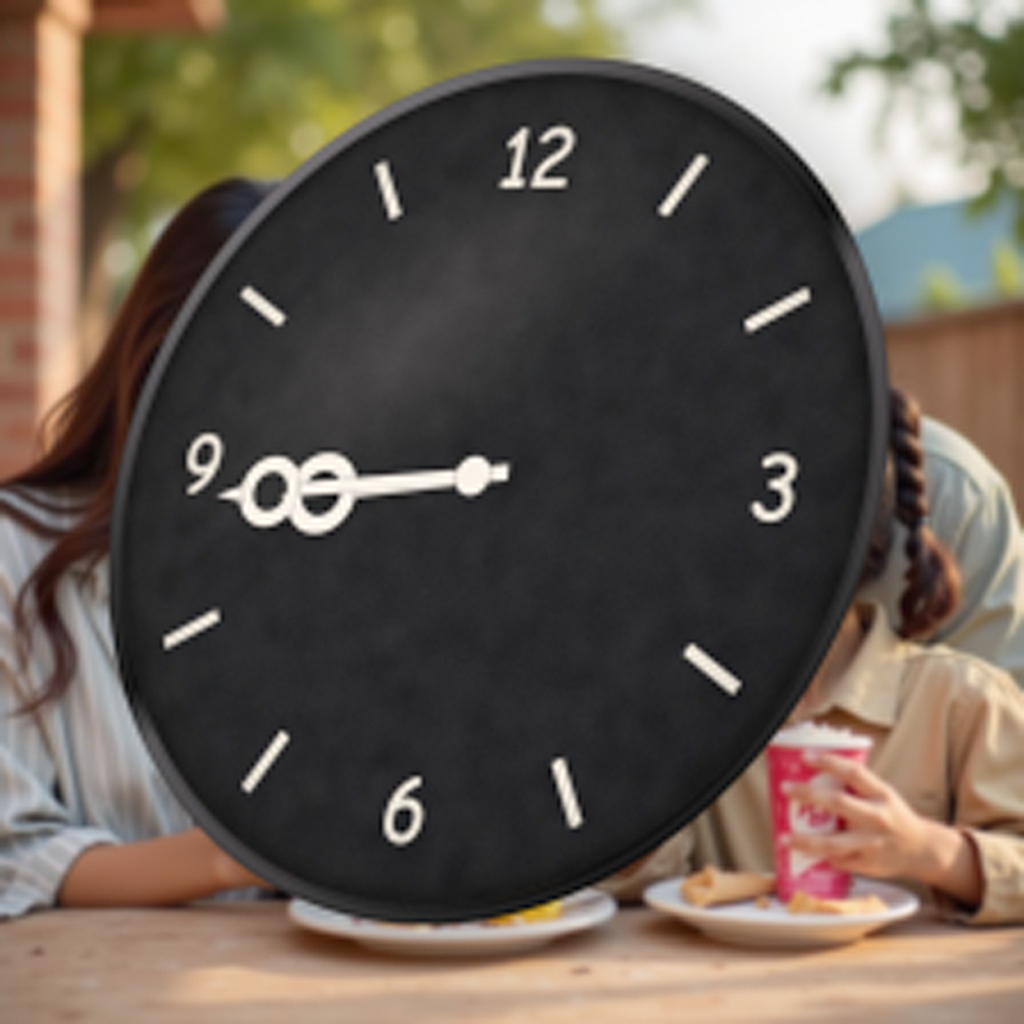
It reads 8h44
